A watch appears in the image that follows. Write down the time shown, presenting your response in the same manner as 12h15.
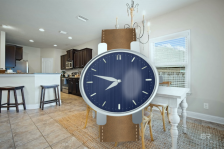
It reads 7h48
